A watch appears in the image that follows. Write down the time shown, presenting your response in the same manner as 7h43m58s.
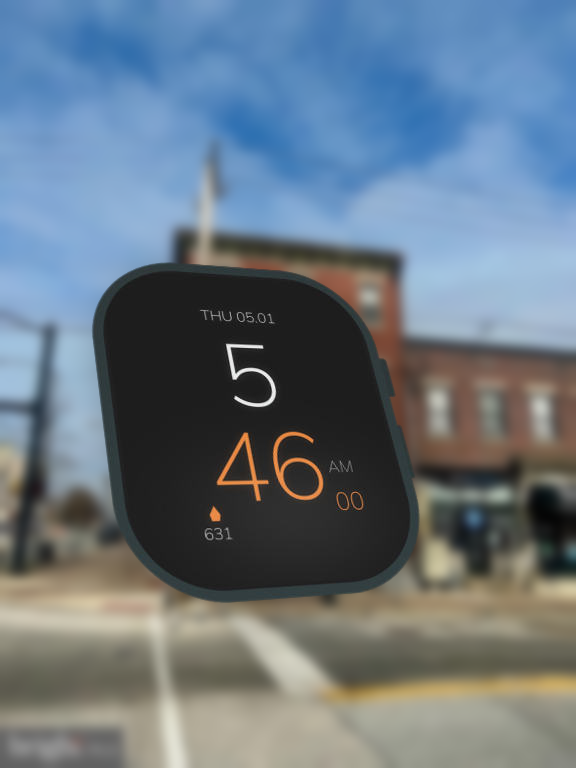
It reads 5h46m00s
